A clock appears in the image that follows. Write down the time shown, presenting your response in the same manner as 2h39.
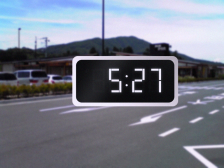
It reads 5h27
